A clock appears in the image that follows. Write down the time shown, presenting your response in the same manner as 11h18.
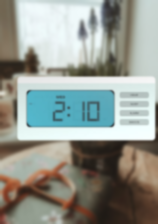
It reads 2h10
